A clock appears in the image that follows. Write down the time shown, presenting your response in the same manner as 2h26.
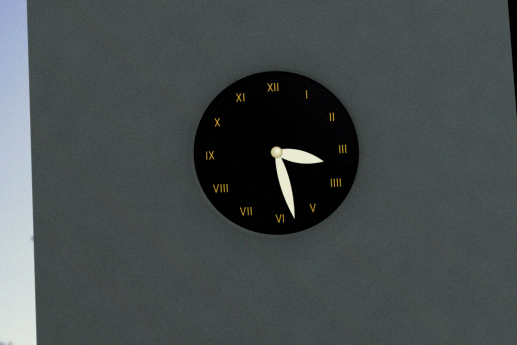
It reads 3h28
